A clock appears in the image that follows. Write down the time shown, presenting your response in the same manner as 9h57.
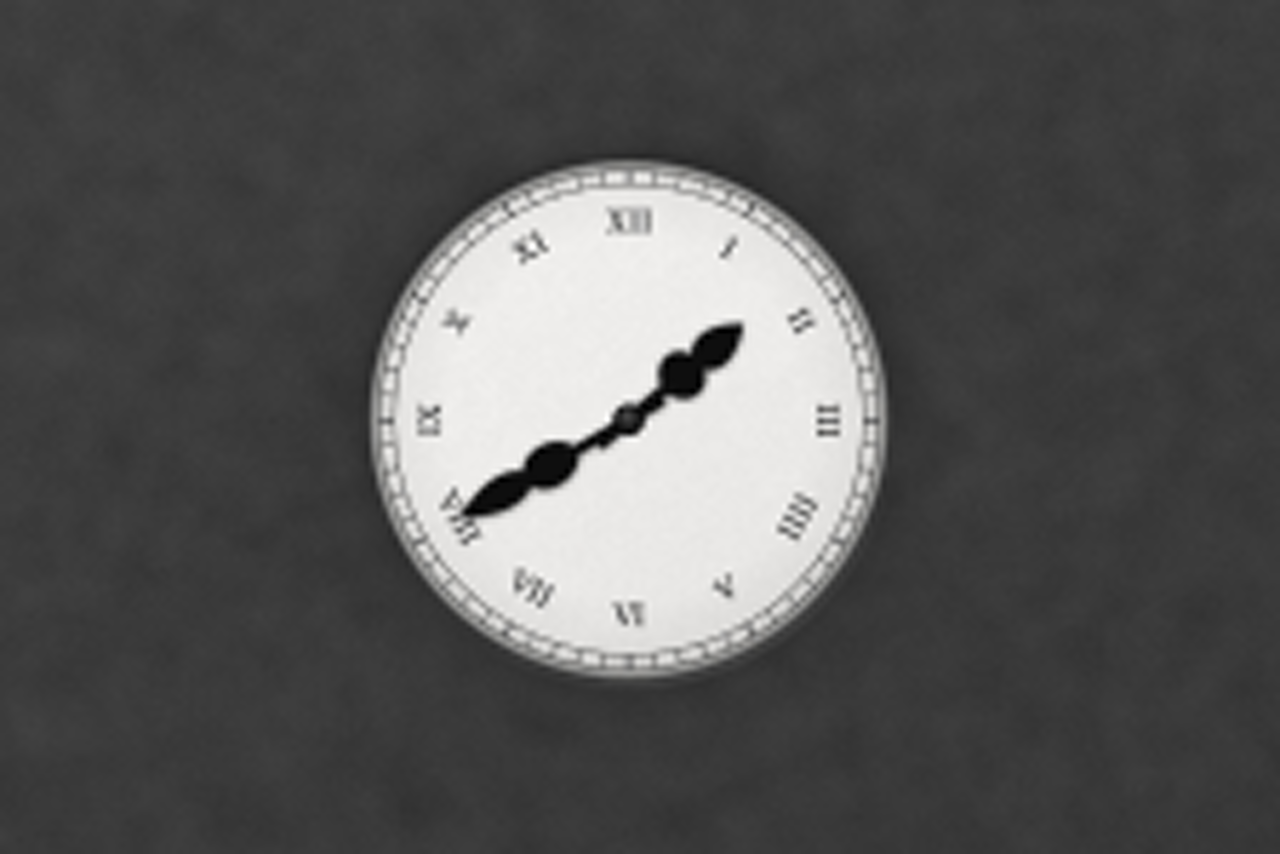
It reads 1h40
